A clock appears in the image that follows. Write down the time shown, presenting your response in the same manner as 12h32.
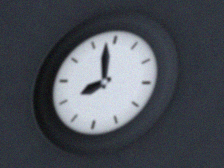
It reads 7h58
